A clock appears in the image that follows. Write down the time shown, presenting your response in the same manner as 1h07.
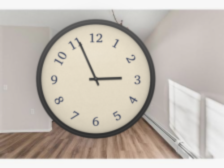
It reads 2h56
